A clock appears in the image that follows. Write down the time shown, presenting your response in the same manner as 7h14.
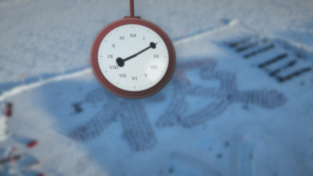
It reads 8h10
